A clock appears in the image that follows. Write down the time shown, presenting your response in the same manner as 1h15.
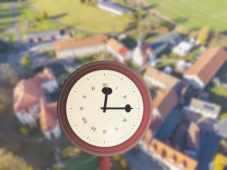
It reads 12h15
